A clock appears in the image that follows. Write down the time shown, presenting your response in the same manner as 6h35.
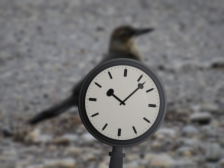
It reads 10h07
